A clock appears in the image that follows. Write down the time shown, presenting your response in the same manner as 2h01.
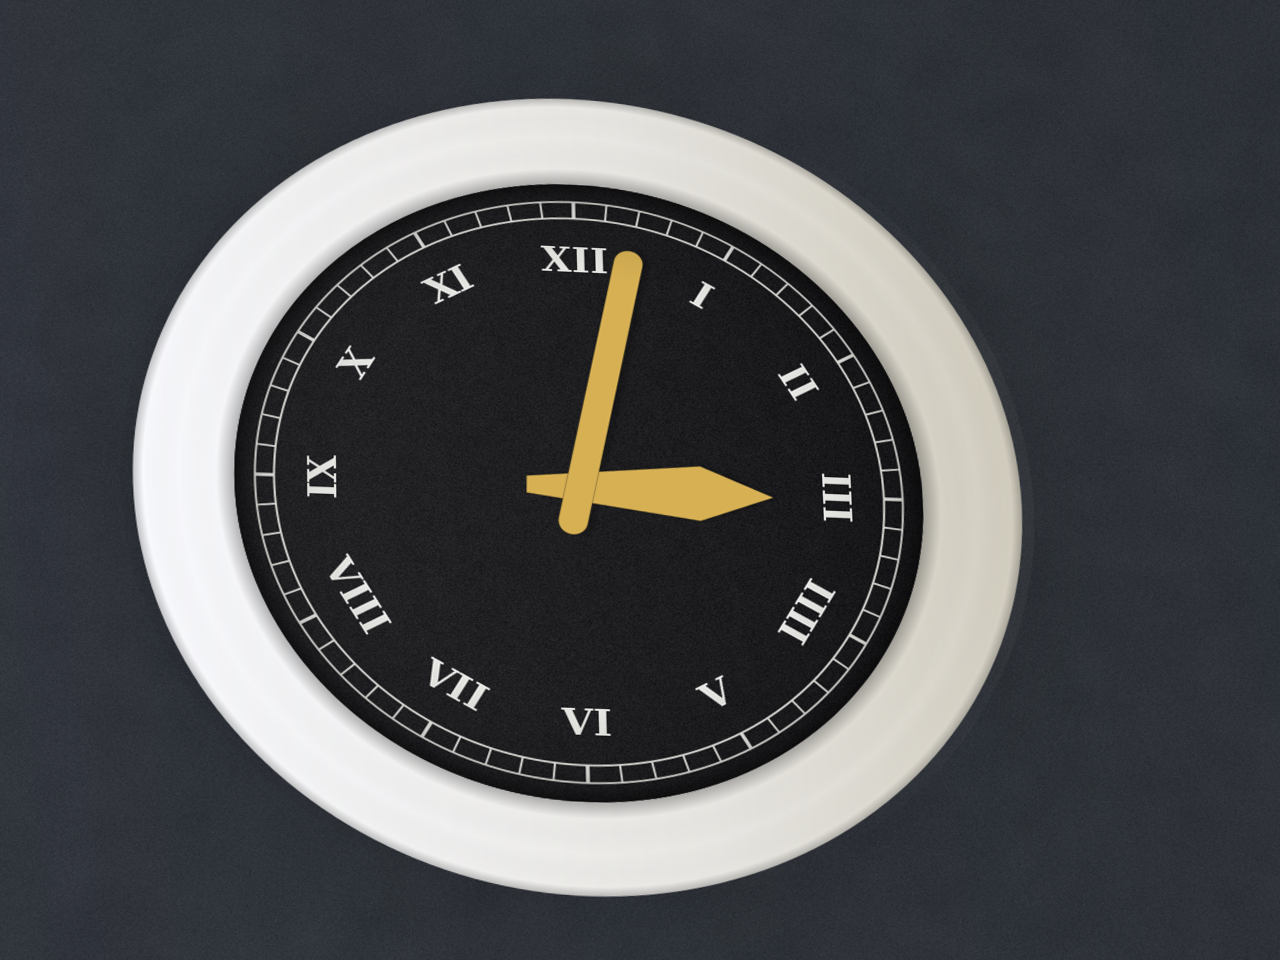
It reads 3h02
